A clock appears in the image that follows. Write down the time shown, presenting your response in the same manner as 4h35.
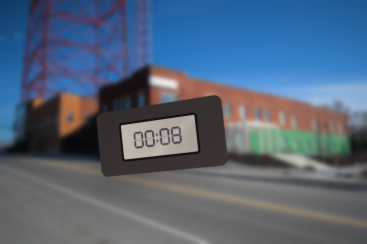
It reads 0h08
